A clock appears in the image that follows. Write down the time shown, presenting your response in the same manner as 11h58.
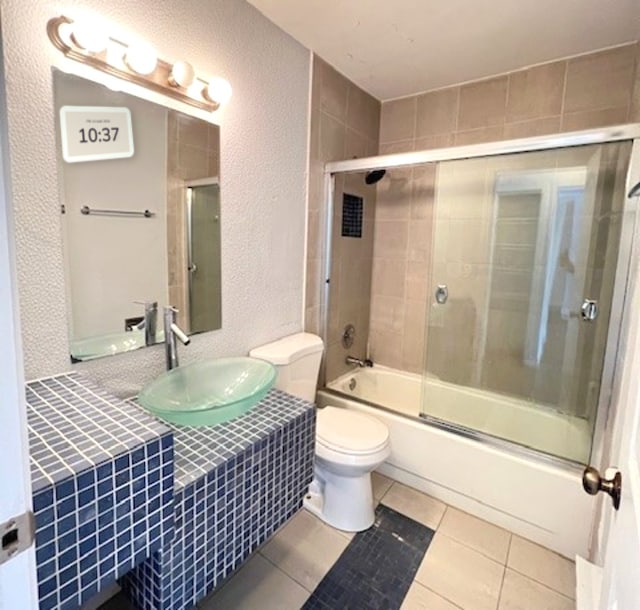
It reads 10h37
